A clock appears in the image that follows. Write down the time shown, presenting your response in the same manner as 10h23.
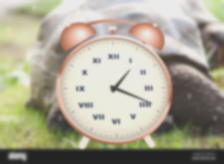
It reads 1h19
